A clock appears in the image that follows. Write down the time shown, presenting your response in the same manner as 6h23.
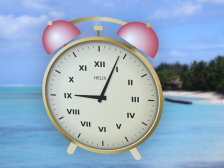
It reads 9h04
